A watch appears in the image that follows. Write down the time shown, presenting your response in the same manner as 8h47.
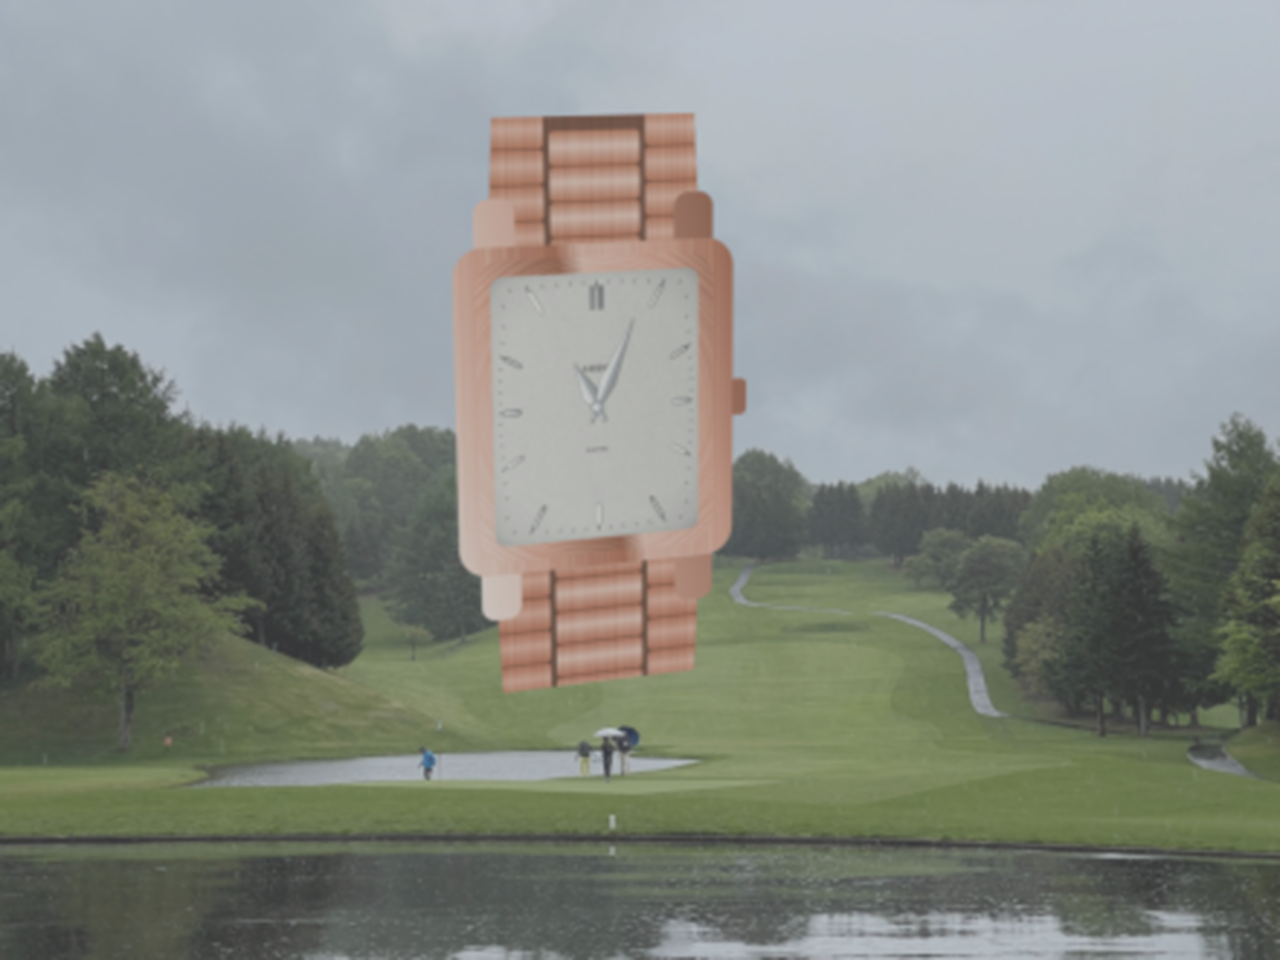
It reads 11h04
